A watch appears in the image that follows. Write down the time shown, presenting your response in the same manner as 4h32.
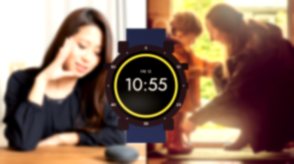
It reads 10h55
